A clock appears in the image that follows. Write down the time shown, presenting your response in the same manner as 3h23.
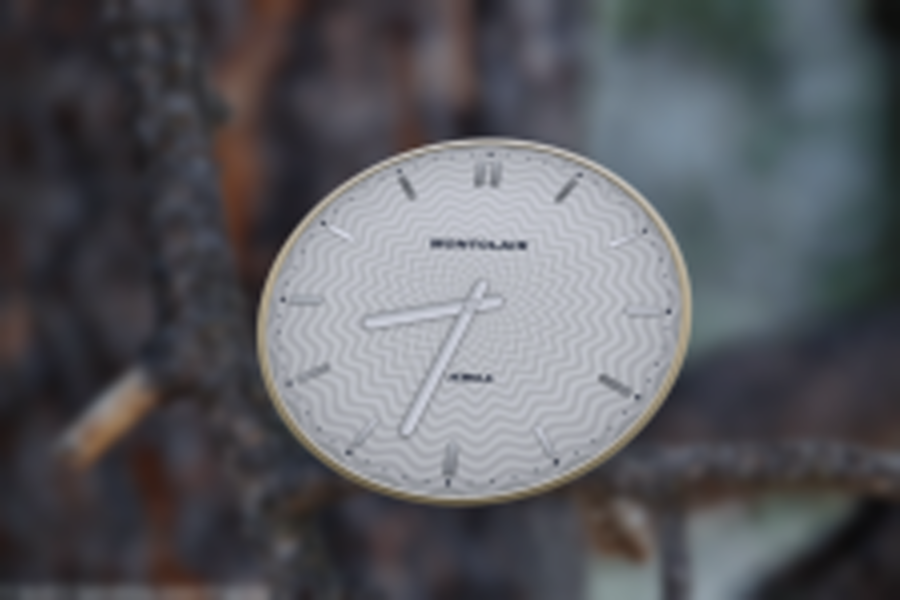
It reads 8h33
